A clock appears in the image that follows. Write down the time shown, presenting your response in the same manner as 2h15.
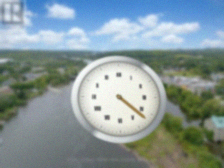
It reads 4h22
